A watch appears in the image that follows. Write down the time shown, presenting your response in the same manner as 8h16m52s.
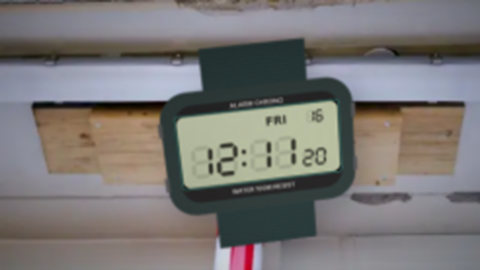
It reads 12h11m20s
